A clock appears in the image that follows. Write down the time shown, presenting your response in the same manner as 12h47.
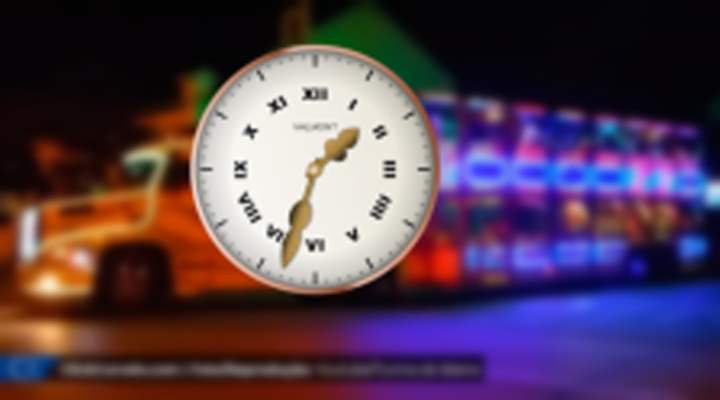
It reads 1h33
